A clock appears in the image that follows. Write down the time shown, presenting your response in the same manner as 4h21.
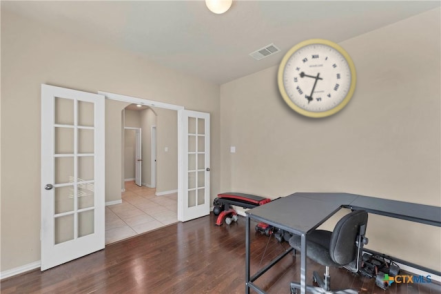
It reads 9h34
